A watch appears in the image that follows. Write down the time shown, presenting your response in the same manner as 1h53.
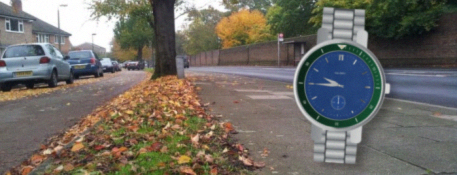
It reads 9h45
